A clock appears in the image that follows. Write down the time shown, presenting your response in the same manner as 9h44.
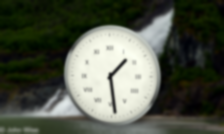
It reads 1h29
